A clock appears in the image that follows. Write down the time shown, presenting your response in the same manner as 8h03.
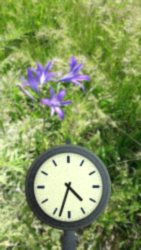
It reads 4h33
